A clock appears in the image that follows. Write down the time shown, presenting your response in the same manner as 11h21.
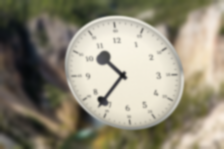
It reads 10h37
